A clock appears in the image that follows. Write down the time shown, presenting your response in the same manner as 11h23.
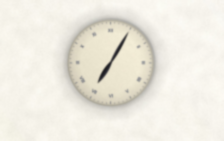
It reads 7h05
